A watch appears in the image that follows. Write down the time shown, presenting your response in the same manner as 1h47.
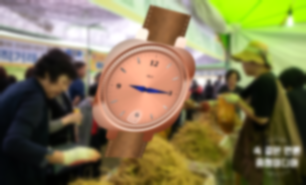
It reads 9h15
